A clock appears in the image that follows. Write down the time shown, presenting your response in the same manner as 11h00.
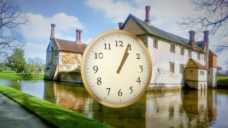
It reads 1h04
